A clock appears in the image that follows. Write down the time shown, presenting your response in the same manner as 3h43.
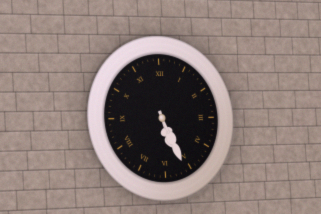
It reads 5h26
